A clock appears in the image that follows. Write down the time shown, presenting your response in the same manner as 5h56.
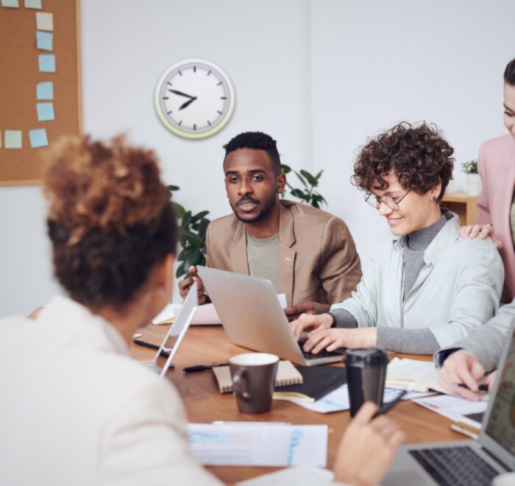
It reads 7h48
